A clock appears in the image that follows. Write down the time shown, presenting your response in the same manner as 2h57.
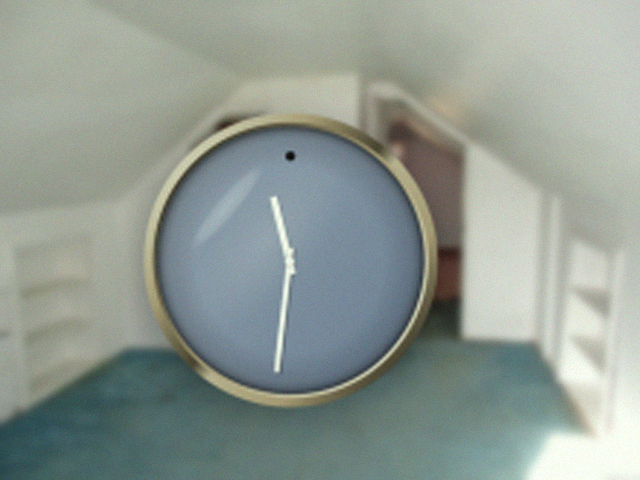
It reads 11h31
